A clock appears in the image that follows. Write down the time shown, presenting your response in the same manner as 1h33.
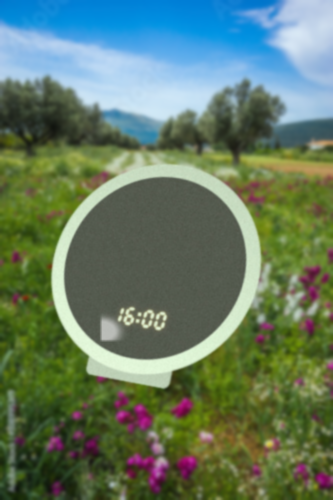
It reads 16h00
